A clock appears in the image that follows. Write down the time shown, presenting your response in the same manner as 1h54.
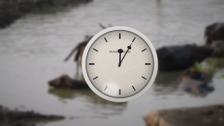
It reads 12h05
